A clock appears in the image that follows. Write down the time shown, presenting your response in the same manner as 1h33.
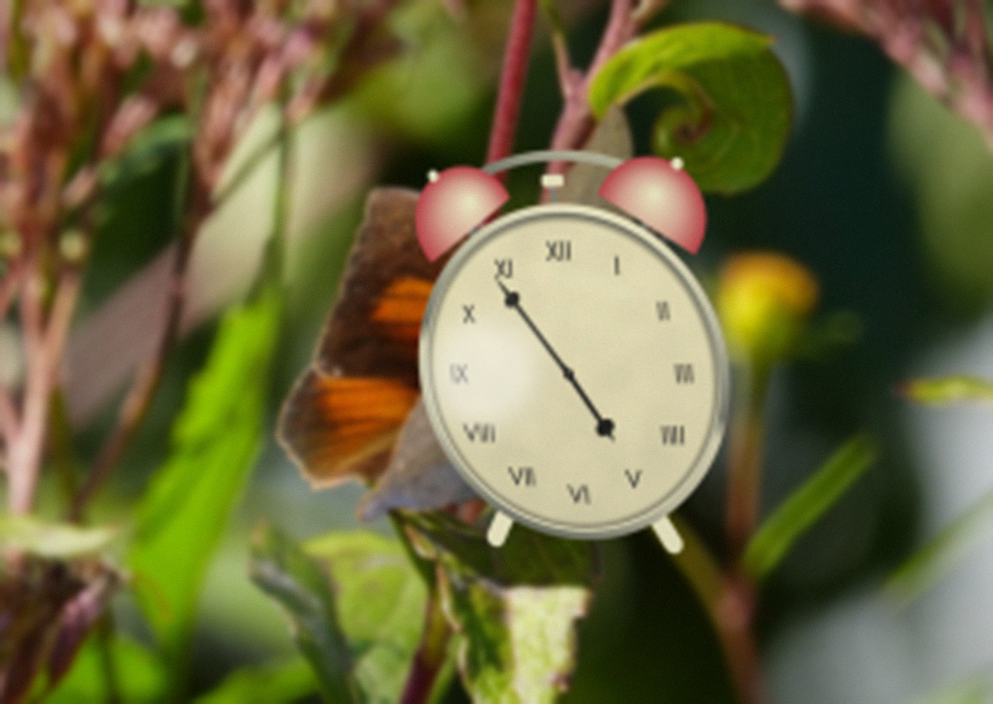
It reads 4h54
